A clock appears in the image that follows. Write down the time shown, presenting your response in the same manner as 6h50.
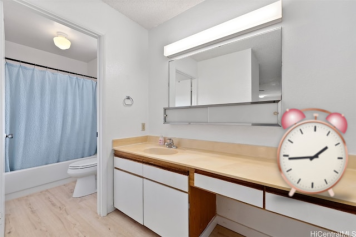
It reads 1h44
